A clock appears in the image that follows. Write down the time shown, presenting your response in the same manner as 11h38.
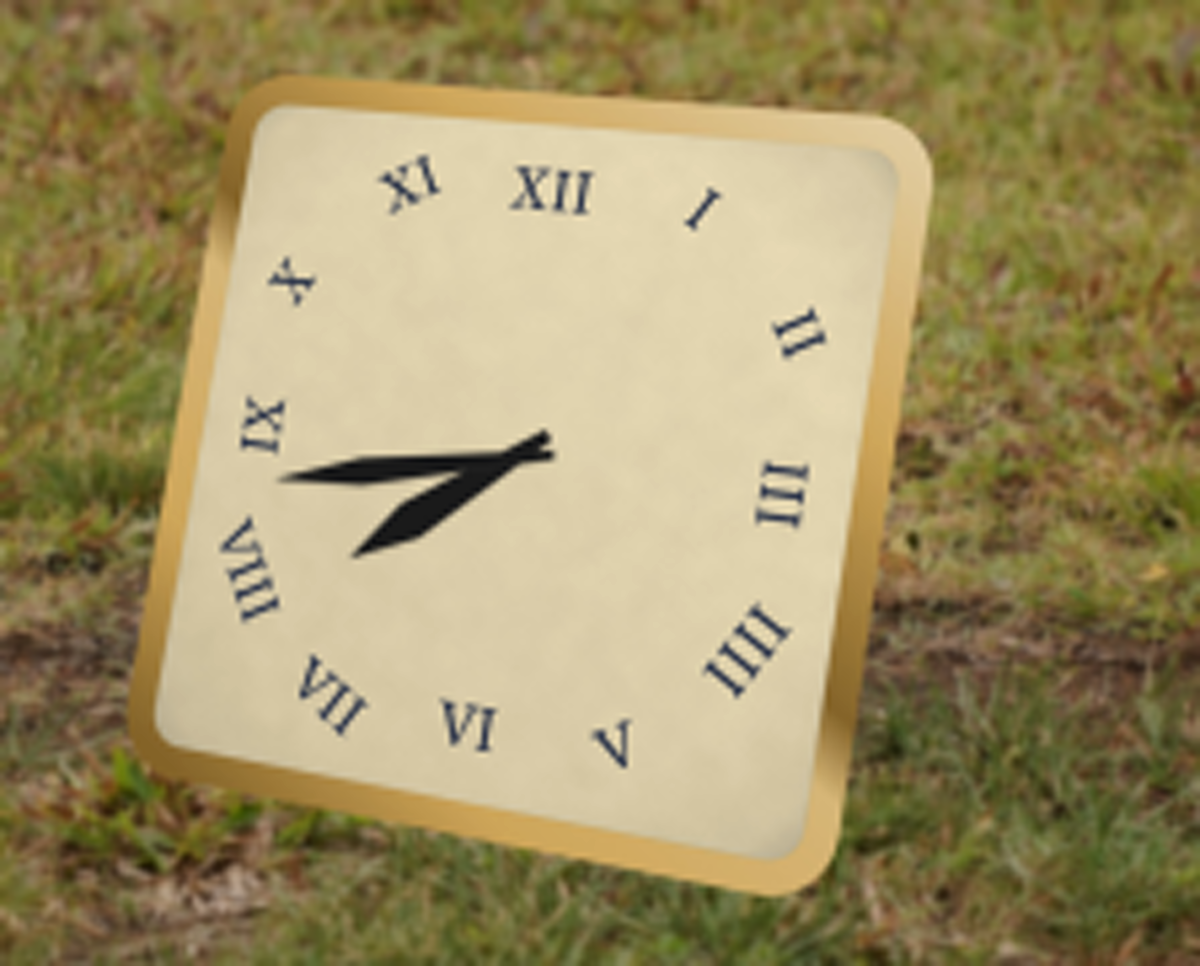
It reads 7h43
